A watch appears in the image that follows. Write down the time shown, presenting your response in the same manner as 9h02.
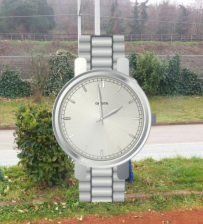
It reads 1h59
